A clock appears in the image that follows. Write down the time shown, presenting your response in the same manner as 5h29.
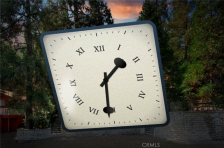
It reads 1h31
